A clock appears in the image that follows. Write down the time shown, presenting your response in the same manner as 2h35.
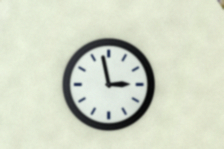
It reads 2h58
